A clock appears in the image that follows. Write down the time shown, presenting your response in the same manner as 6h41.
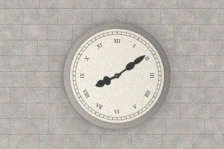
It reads 8h09
